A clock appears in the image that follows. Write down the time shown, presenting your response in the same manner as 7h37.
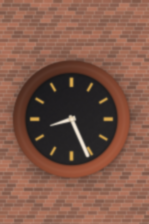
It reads 8h26
